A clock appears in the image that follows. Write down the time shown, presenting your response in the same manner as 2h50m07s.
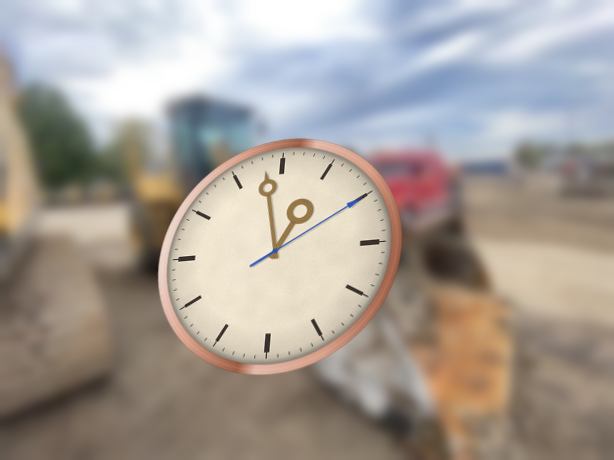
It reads 12h58m10s
